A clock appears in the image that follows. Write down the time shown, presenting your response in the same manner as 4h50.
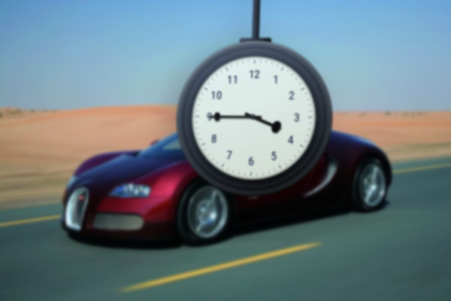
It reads 3h45
